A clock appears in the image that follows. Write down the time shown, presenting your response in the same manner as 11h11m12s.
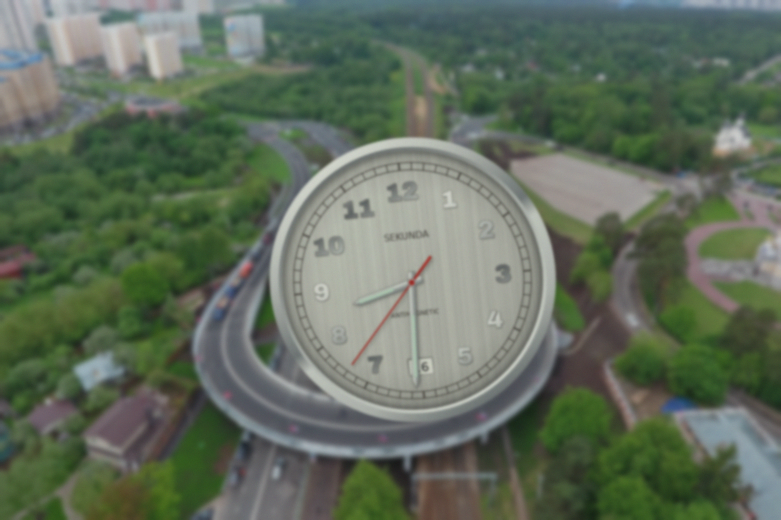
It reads 8h30m37s
